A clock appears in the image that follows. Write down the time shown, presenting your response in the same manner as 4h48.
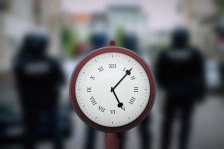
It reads 5h07
